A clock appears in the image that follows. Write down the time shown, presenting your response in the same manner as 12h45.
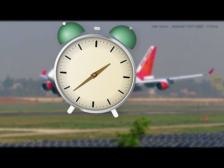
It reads 1h38
